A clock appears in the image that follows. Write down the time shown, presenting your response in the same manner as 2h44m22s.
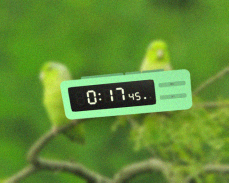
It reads 0h17m45s
